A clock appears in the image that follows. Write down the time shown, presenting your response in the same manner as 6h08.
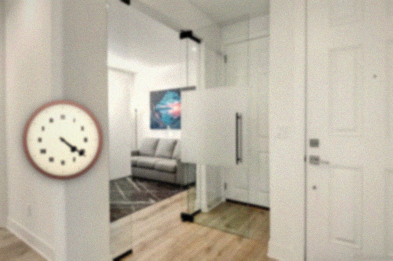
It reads 4h21
